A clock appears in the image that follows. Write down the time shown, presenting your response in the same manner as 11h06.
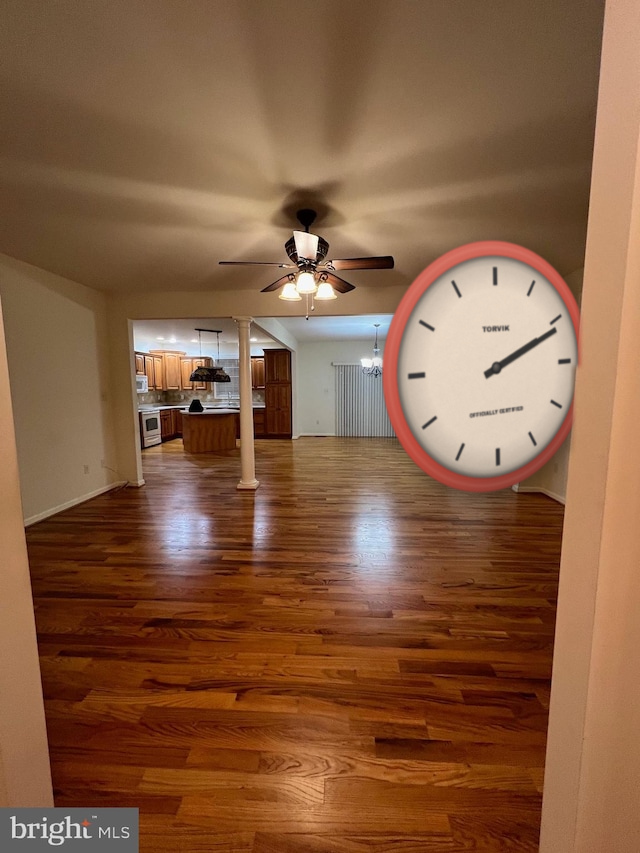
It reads 2h11
